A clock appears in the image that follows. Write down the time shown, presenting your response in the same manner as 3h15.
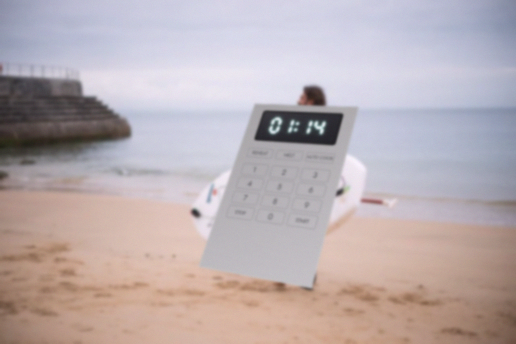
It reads 1h14
